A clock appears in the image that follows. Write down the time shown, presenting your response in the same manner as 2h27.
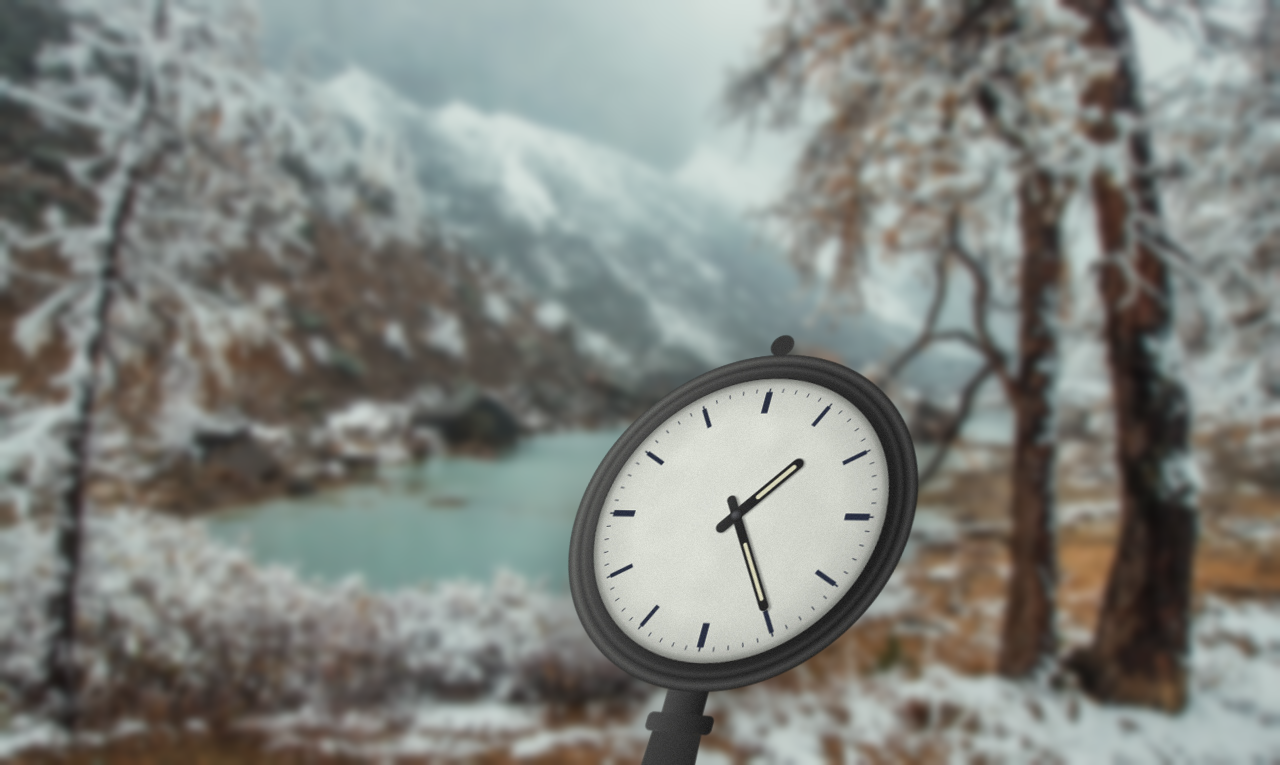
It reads 1h25
